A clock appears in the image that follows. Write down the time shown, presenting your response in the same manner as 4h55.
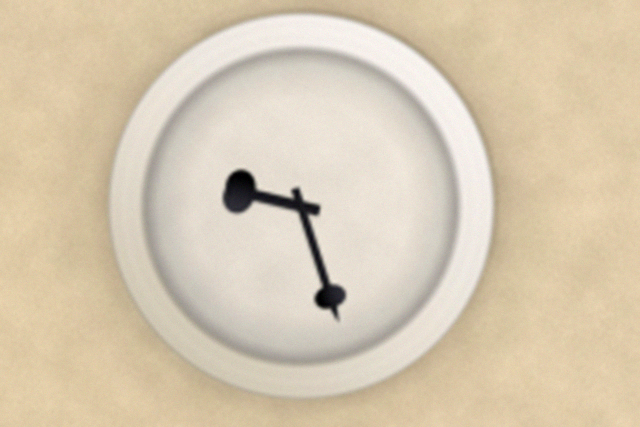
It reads 9h27
